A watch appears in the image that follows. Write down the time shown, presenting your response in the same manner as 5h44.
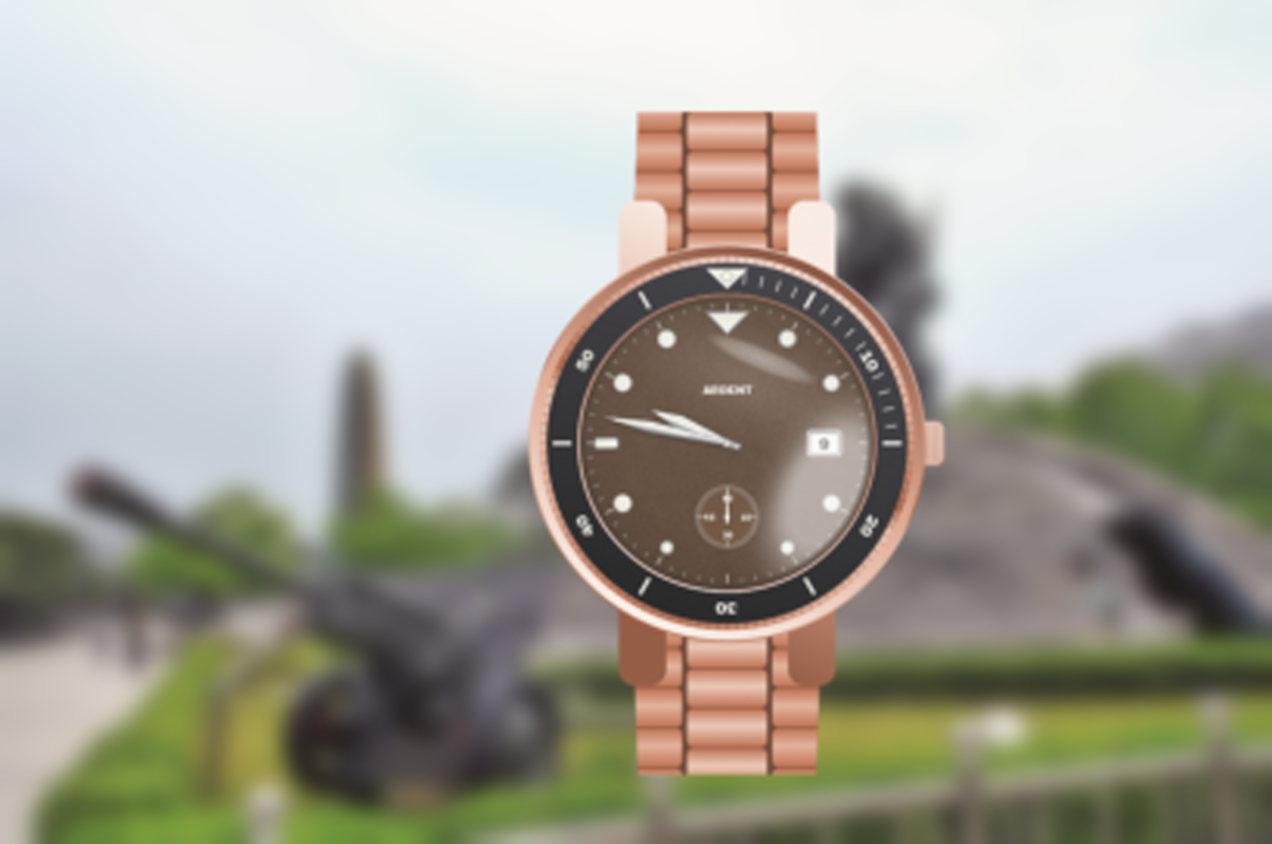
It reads 9h47
